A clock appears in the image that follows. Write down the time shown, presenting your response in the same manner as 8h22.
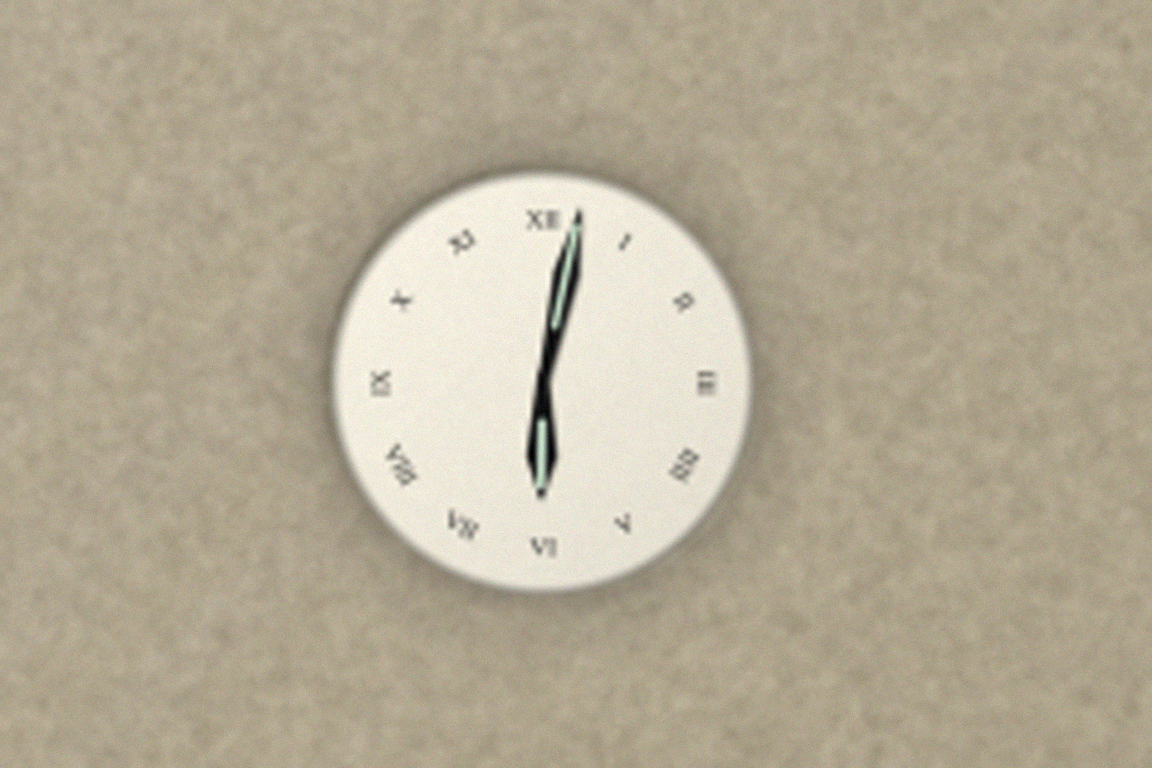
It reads 6h02
